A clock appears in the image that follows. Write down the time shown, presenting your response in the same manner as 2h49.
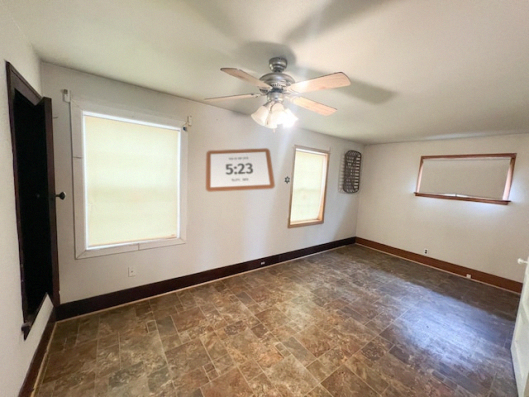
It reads 5h23
